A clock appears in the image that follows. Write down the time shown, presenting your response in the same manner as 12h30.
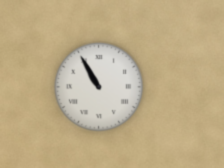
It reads 10h55
